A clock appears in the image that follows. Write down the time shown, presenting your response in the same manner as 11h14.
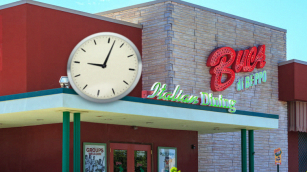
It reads 9h02
